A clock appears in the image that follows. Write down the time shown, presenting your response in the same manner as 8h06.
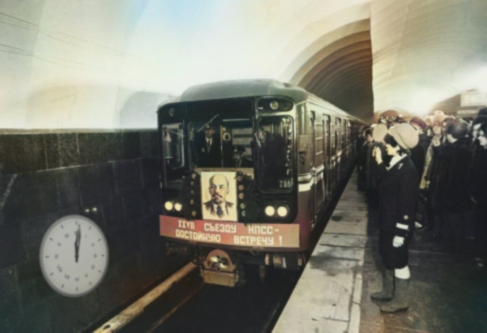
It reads 12h01
